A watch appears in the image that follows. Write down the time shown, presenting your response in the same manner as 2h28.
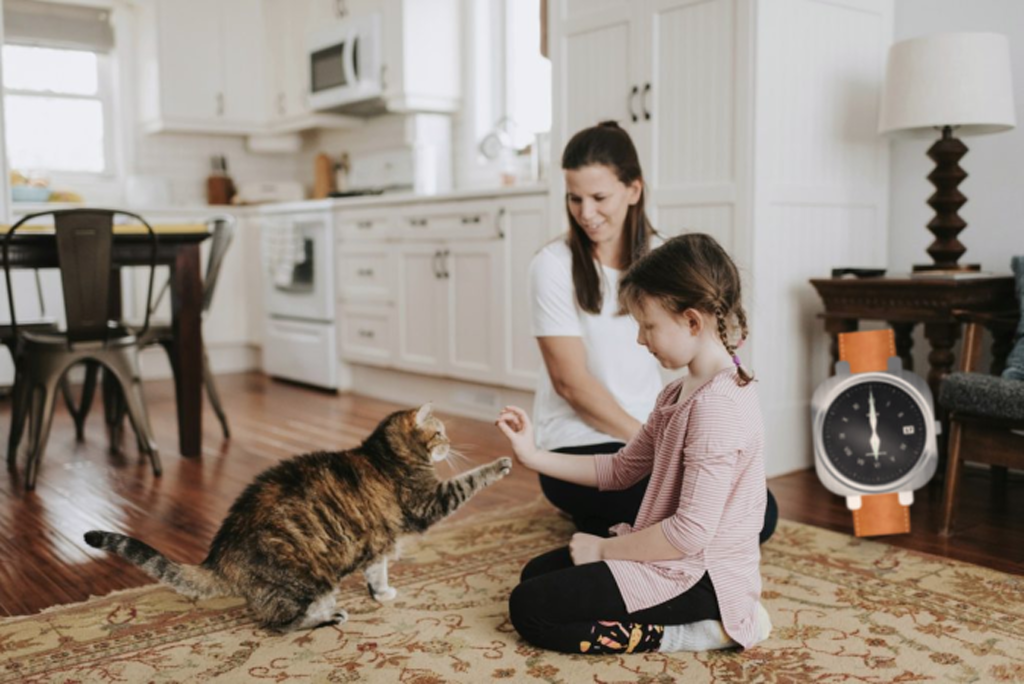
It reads 6h00
